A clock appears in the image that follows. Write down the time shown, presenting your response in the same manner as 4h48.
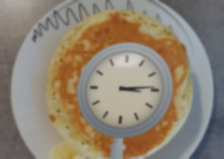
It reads 3h14
